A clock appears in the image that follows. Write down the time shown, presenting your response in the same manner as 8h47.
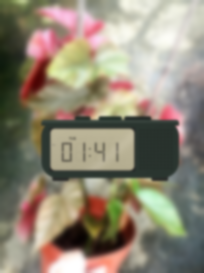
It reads 1h41
